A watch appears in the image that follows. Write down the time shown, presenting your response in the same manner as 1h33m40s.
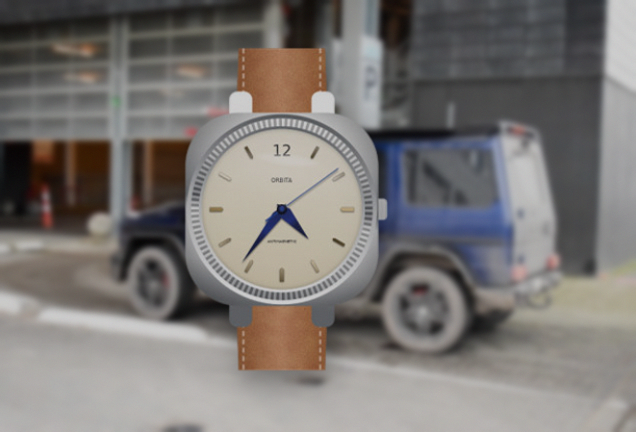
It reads 4h36m09s
